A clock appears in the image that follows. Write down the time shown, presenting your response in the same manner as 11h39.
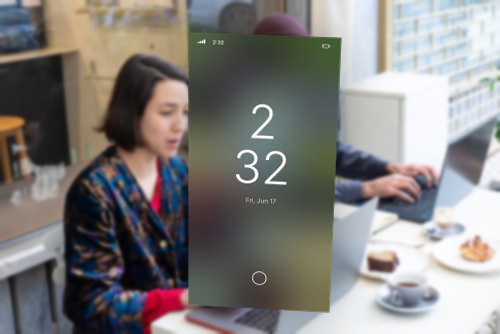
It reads 2h32
